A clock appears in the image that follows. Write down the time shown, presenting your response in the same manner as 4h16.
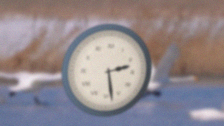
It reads 2h28
